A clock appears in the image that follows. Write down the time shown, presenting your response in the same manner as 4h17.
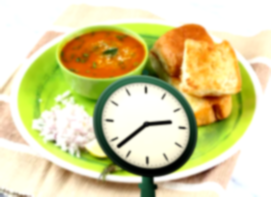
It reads 2h38
